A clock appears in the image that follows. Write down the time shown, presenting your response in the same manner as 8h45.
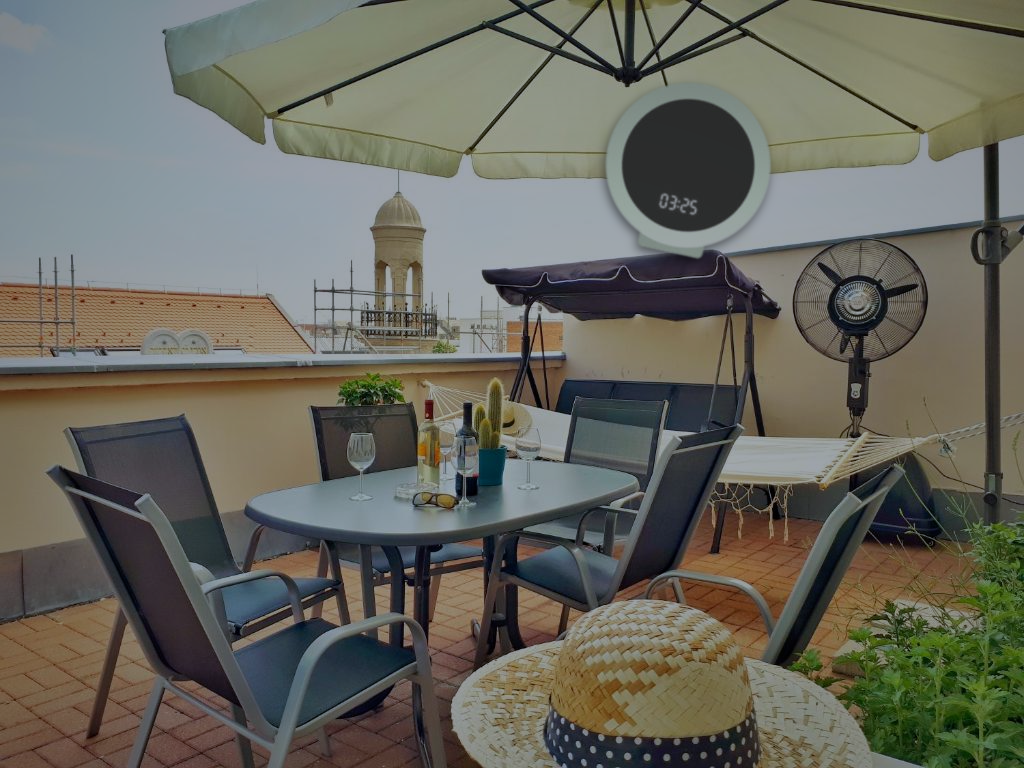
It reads 3h25
